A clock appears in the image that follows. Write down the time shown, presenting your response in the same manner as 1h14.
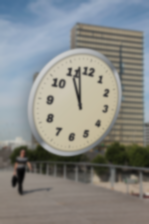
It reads 10h57
